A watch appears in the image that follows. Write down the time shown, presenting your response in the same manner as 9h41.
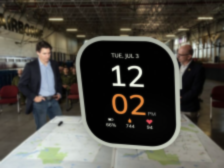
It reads 12h02
